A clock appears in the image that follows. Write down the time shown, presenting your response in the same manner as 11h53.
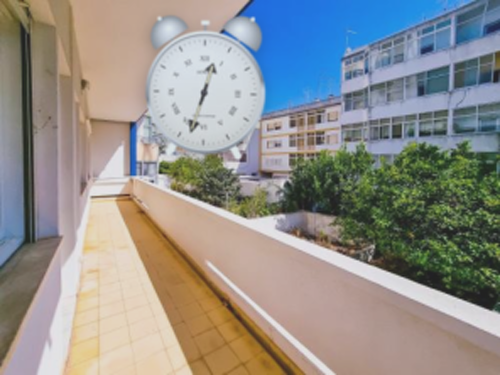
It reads 12h33
